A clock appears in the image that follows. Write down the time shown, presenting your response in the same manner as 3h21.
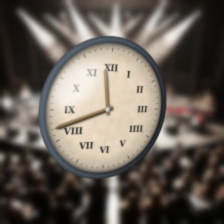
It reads 11h42
